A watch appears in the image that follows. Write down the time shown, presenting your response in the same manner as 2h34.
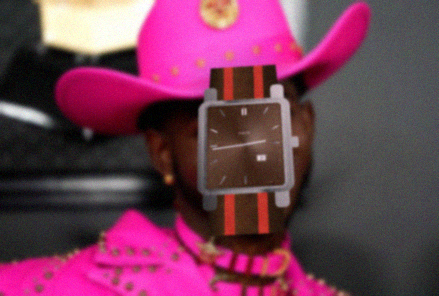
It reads 2h44
